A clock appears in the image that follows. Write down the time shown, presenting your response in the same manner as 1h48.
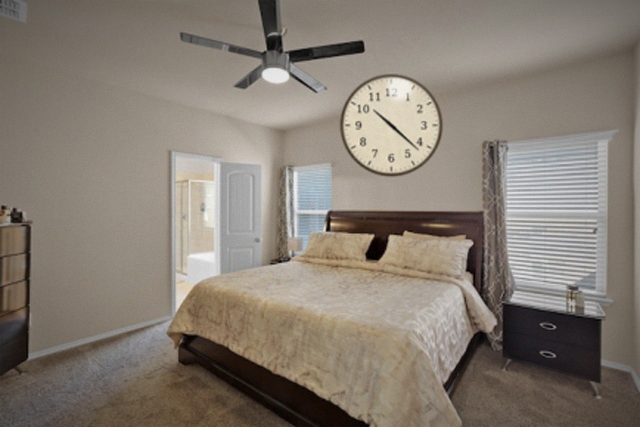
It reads 10h22
